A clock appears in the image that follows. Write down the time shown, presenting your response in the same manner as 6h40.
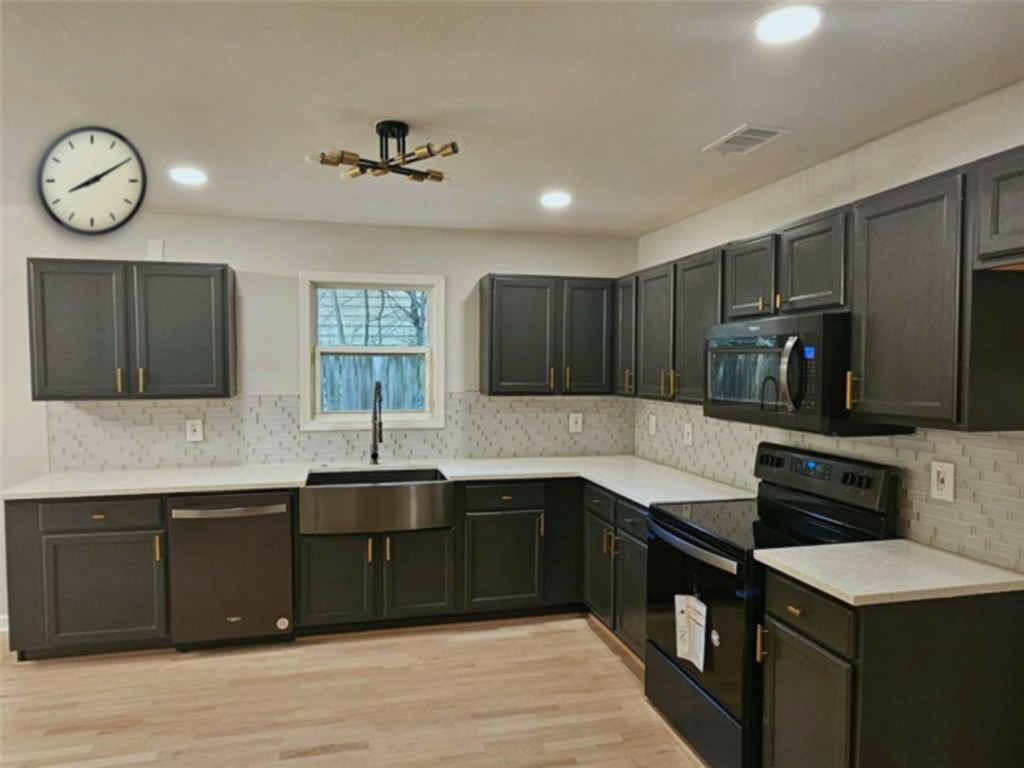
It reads 8h10
